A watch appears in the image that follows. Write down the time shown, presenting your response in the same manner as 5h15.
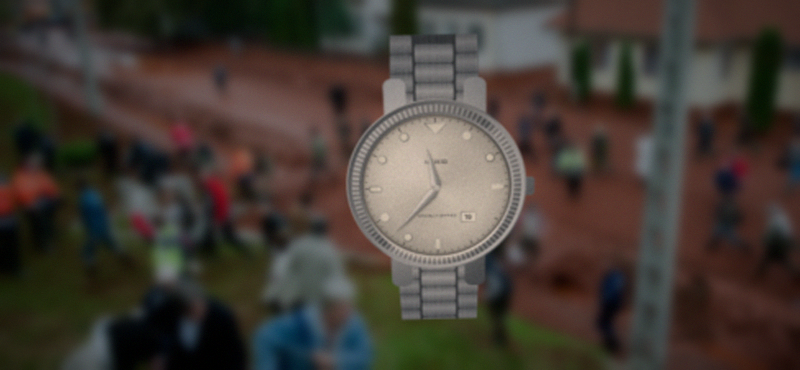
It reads 11h37
